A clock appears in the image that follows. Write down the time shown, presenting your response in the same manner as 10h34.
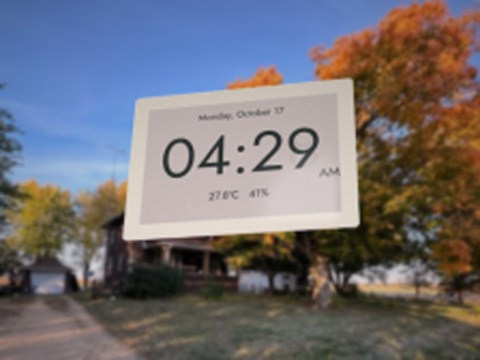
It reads 4h29
